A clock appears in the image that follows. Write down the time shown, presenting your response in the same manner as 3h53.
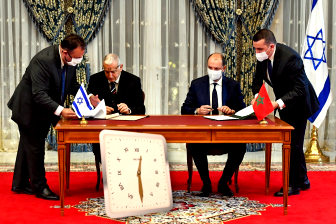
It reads 12h30
